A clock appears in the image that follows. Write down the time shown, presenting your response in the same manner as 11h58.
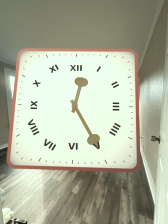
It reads 12h25
